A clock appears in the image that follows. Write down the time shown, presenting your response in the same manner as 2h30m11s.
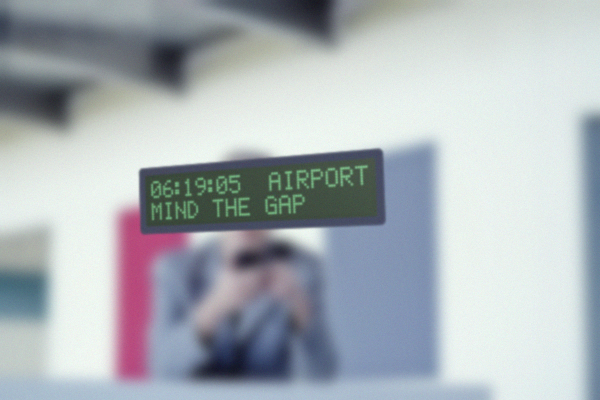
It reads 6h19m05s
